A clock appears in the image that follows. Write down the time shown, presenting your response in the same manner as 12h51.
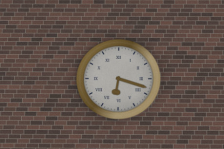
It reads 6h18
